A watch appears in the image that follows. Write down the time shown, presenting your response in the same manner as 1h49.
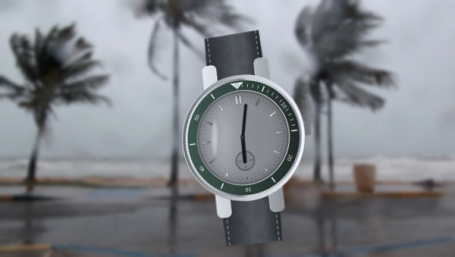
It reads 6h02
